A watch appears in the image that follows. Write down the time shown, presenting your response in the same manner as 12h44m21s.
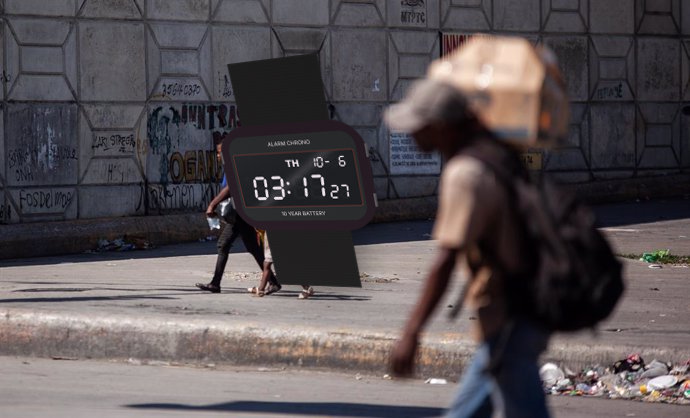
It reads 3h17m27s
